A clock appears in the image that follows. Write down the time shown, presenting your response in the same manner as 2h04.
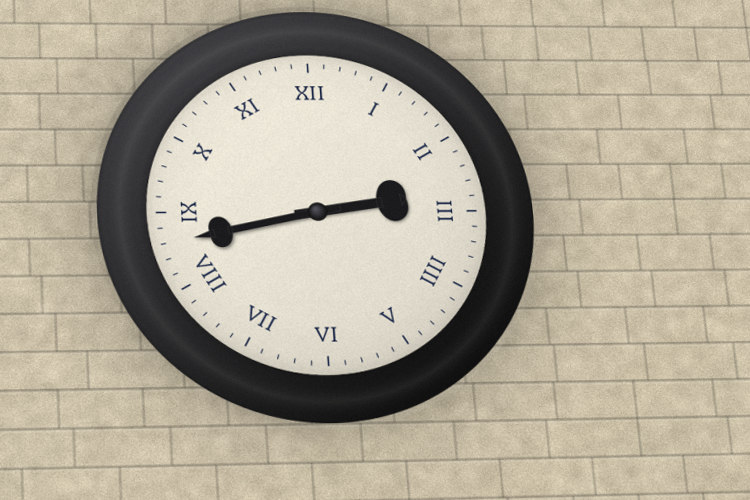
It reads 2h43
